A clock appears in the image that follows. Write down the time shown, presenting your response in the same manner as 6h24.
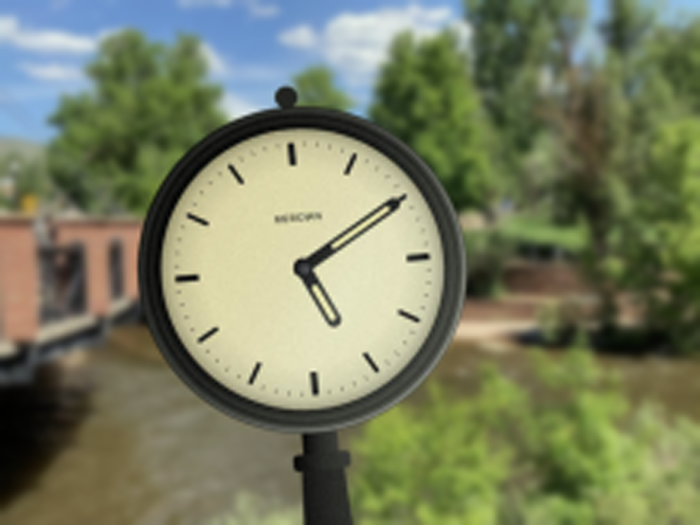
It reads 5h10
